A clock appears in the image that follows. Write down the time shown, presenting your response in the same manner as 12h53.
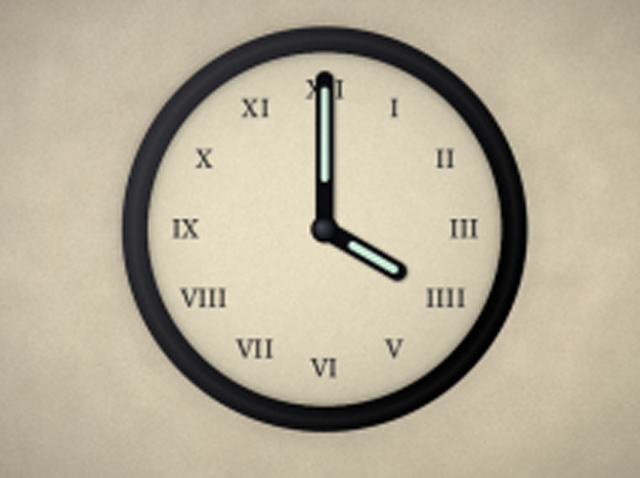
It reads 4h00
